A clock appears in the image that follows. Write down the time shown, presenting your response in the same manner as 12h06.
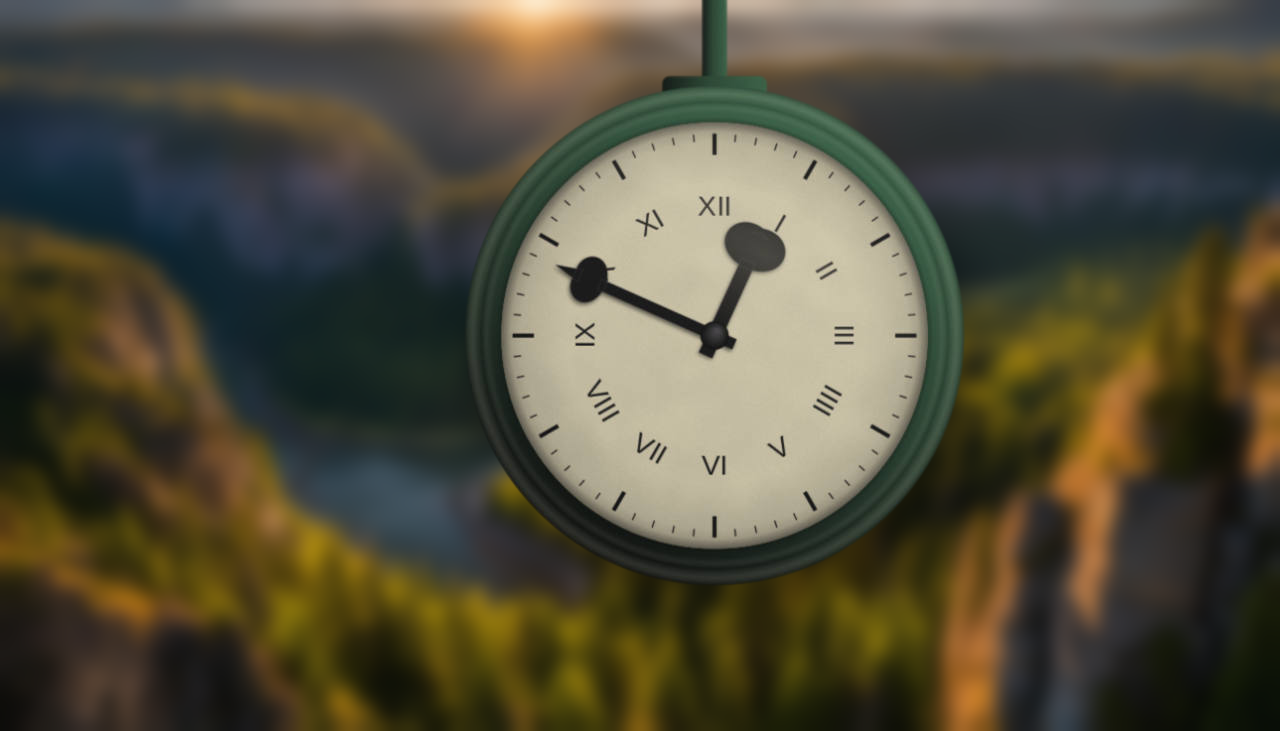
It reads 12h49
